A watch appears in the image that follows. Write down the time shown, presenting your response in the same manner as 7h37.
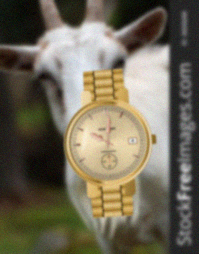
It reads 10h01
